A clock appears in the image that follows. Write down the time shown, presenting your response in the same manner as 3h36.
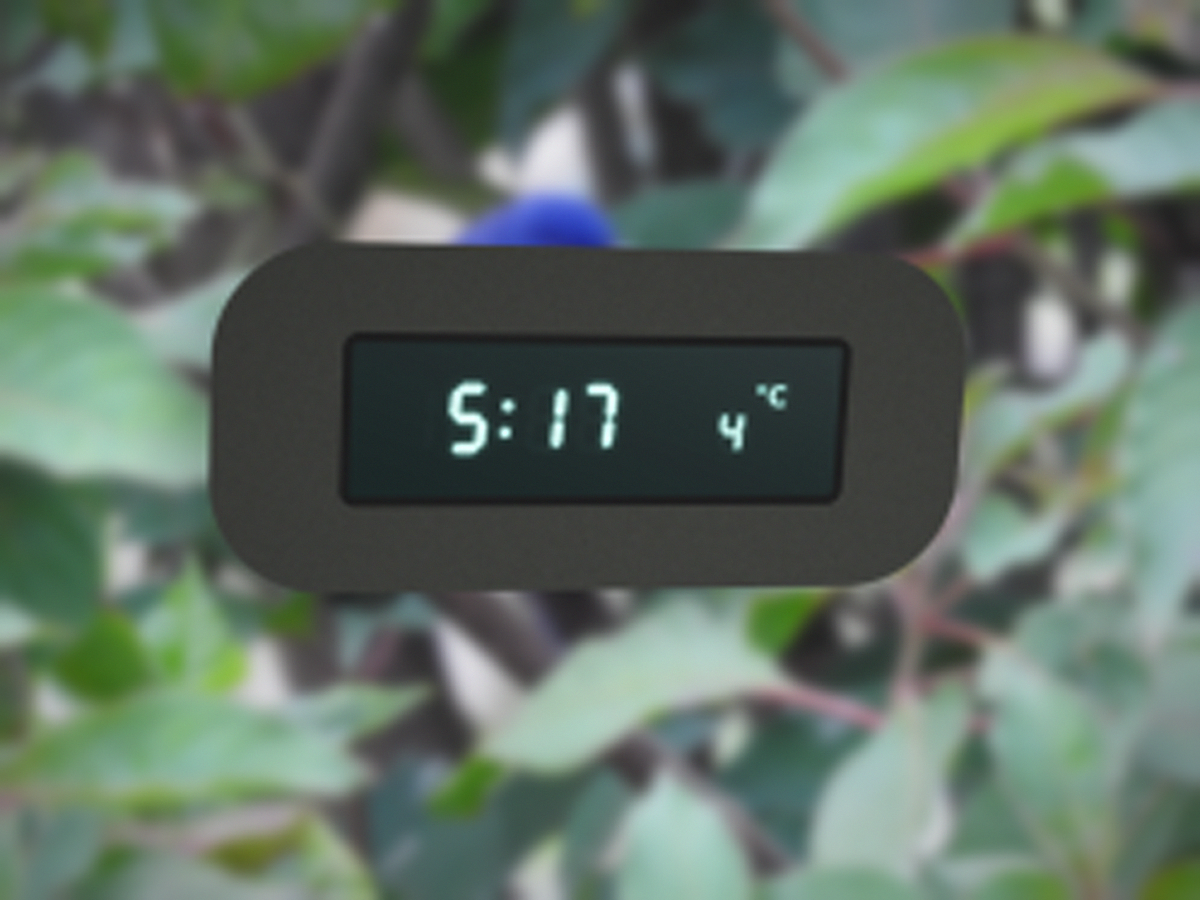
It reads 5h17
